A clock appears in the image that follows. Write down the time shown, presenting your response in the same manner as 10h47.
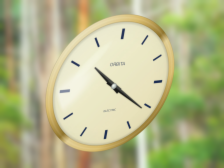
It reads 10h21
